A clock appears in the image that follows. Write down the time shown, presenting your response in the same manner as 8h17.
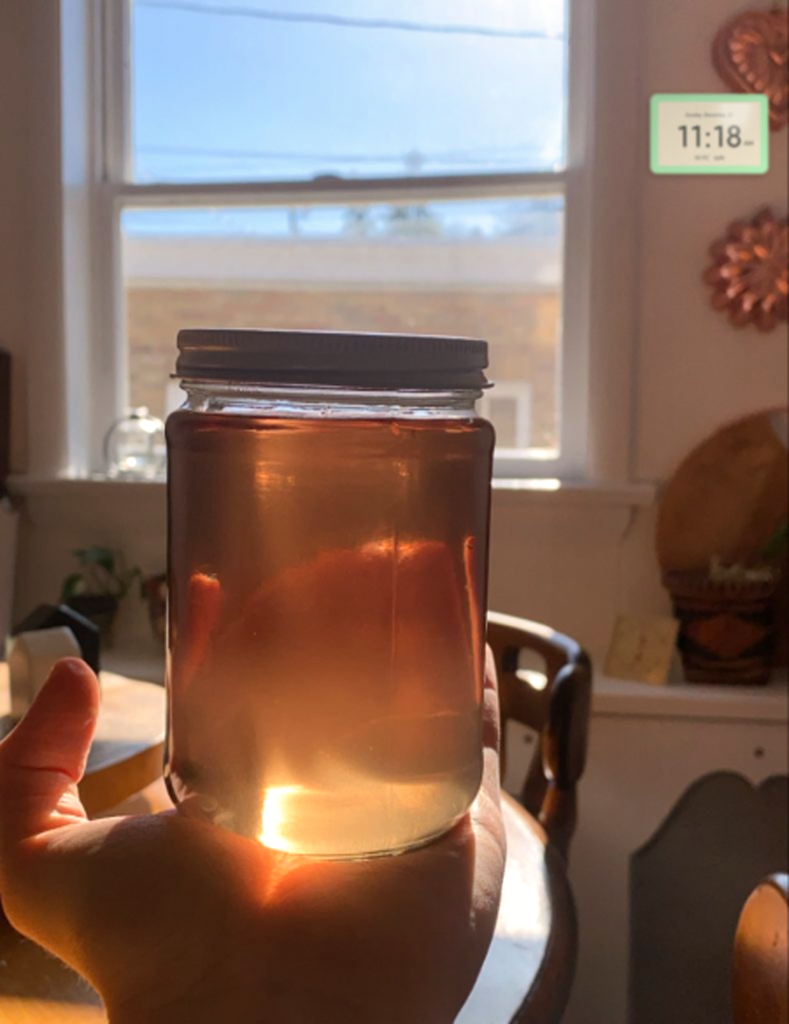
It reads 11h18
